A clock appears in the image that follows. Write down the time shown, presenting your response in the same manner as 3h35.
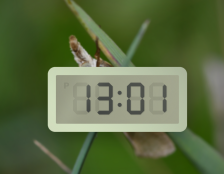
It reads 13h01
